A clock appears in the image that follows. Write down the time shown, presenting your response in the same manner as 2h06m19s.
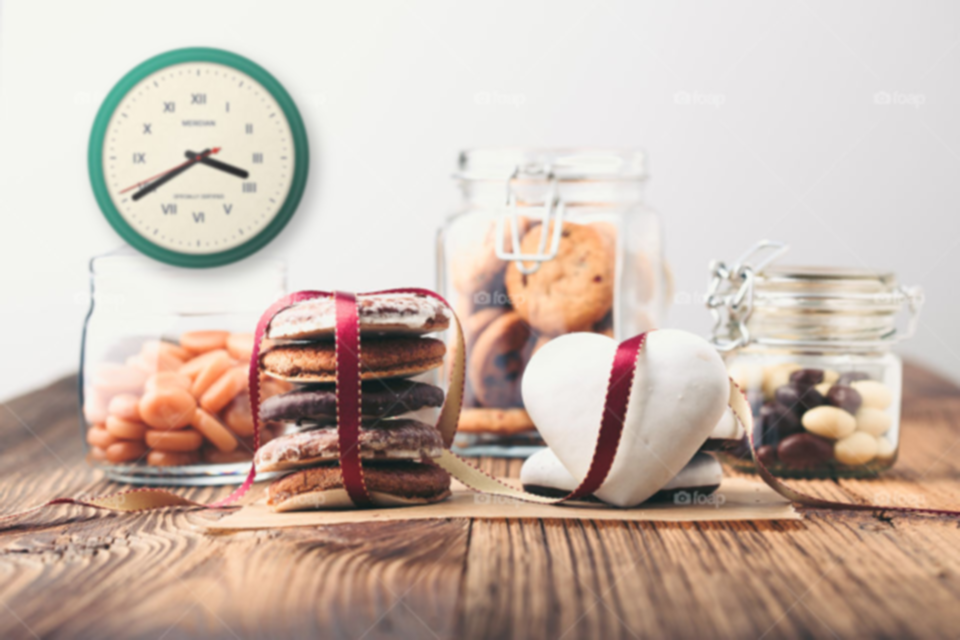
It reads 3h39m41s
